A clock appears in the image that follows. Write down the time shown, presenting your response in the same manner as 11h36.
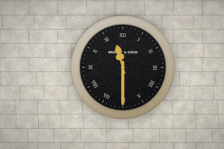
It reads 11h30
